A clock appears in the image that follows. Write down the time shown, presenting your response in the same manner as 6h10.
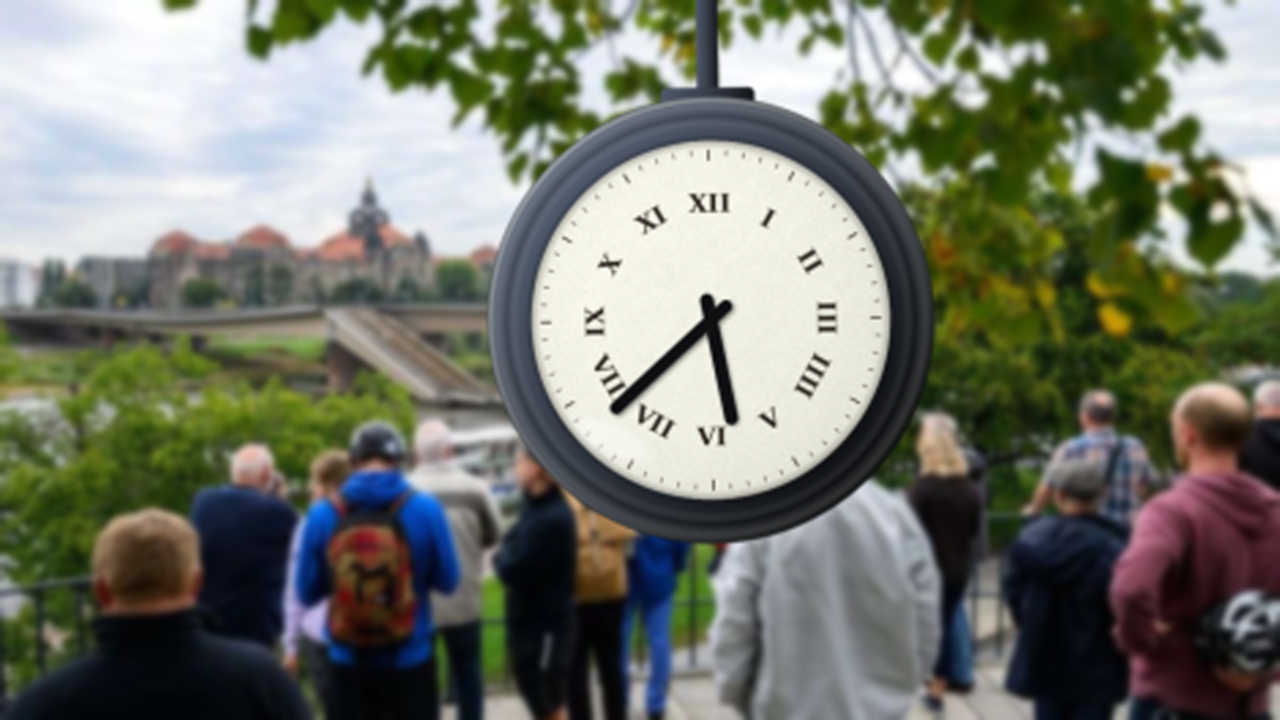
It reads 5h38
